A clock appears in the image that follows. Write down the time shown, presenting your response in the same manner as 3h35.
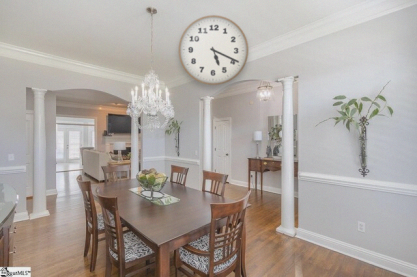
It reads 5h19
